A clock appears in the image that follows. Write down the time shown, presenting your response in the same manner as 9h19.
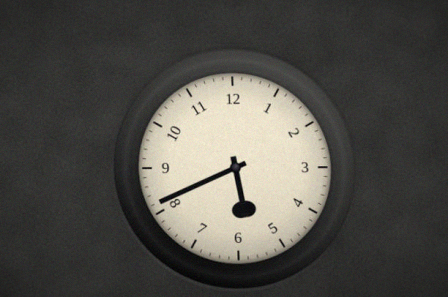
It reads 5h41
